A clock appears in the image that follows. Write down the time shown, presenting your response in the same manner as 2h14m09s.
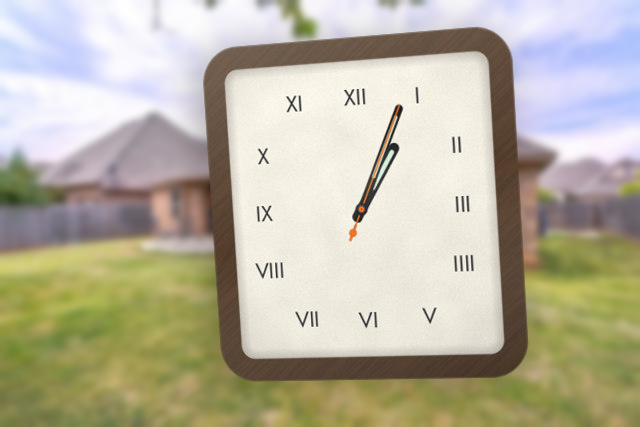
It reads 1h04m04s
